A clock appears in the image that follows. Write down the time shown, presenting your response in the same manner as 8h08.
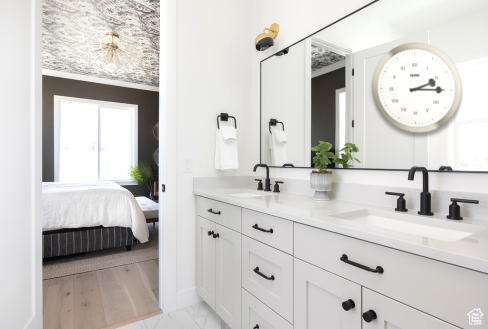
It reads 2h15
